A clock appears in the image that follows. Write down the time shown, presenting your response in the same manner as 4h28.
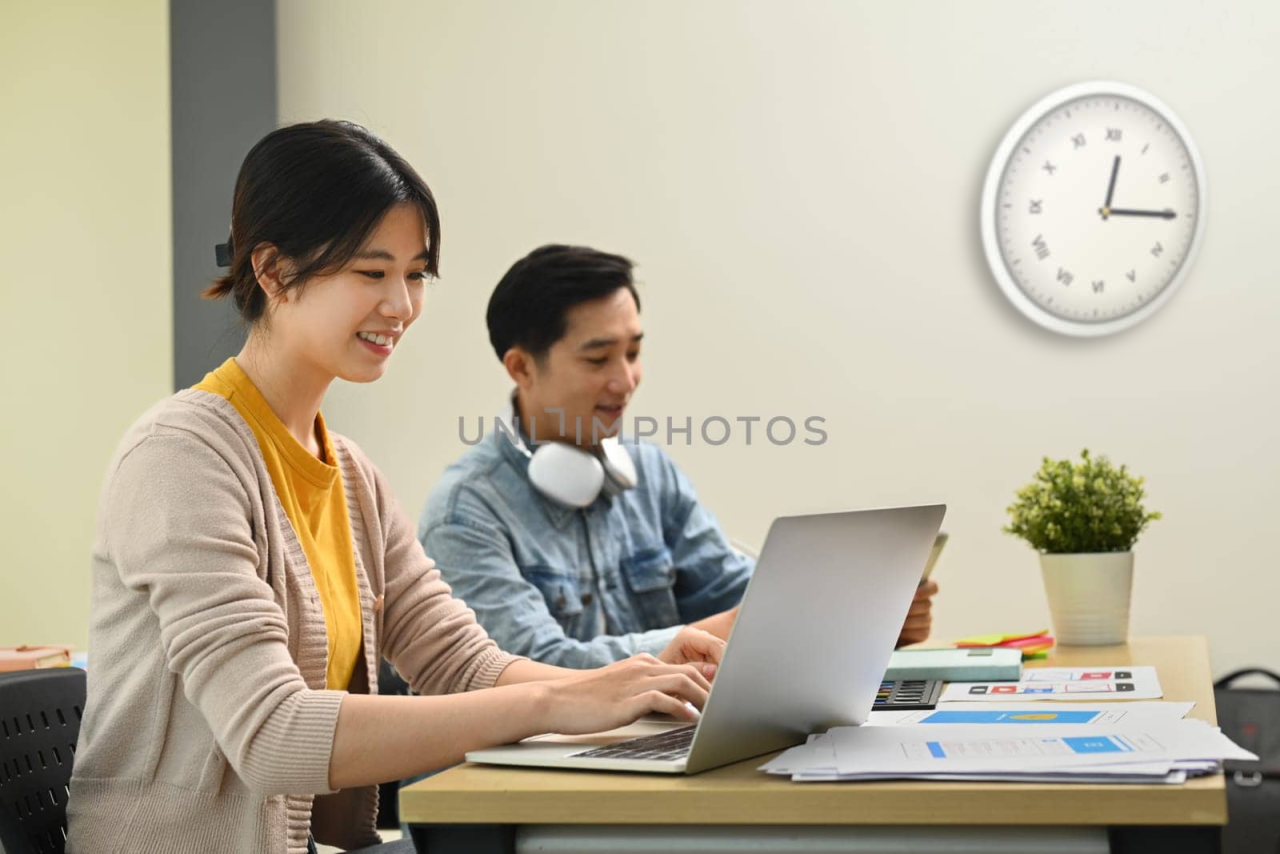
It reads 12h15
